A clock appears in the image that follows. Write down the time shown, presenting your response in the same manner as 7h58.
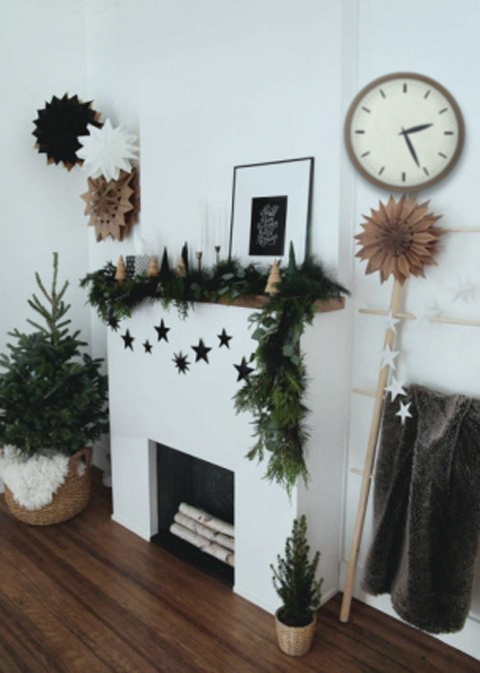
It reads 2h26
